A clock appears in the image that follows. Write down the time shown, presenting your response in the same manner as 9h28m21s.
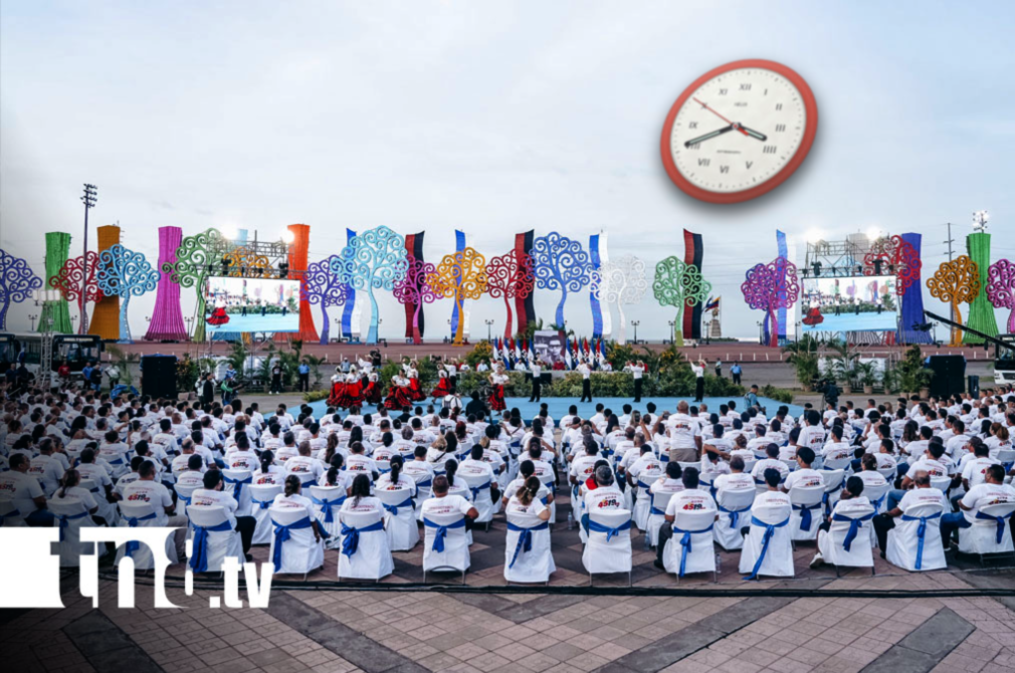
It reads 3h40m50s
